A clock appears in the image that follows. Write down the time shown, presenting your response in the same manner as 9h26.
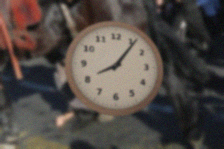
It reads 8h06
